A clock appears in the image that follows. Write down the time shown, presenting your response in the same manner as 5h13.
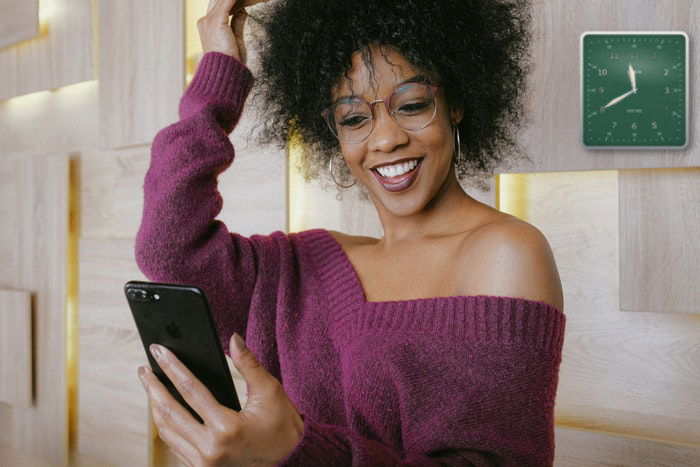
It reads 11h40
